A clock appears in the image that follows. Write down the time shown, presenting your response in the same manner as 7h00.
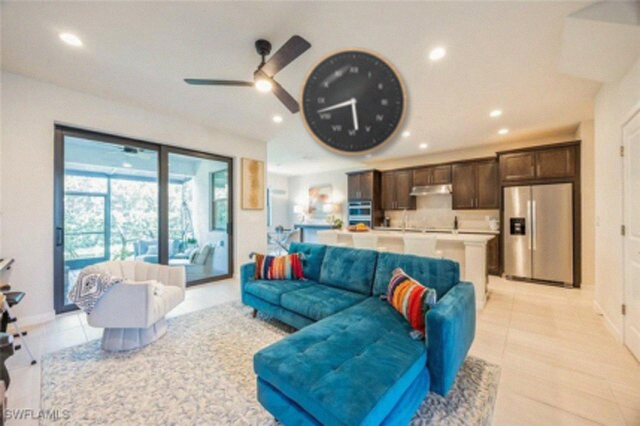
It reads 5h42
